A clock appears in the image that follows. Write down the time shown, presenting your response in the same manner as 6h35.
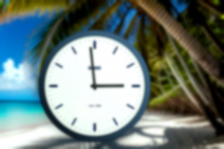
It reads 2h59
